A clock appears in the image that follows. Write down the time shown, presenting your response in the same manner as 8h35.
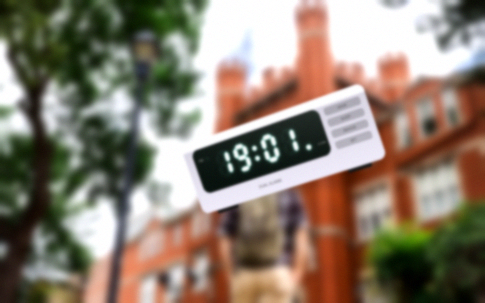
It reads 19h01
